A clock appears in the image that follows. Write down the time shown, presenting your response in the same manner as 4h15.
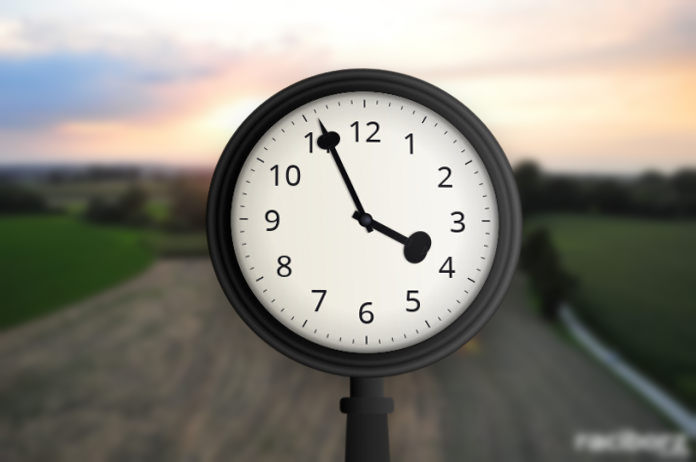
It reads 3h56
